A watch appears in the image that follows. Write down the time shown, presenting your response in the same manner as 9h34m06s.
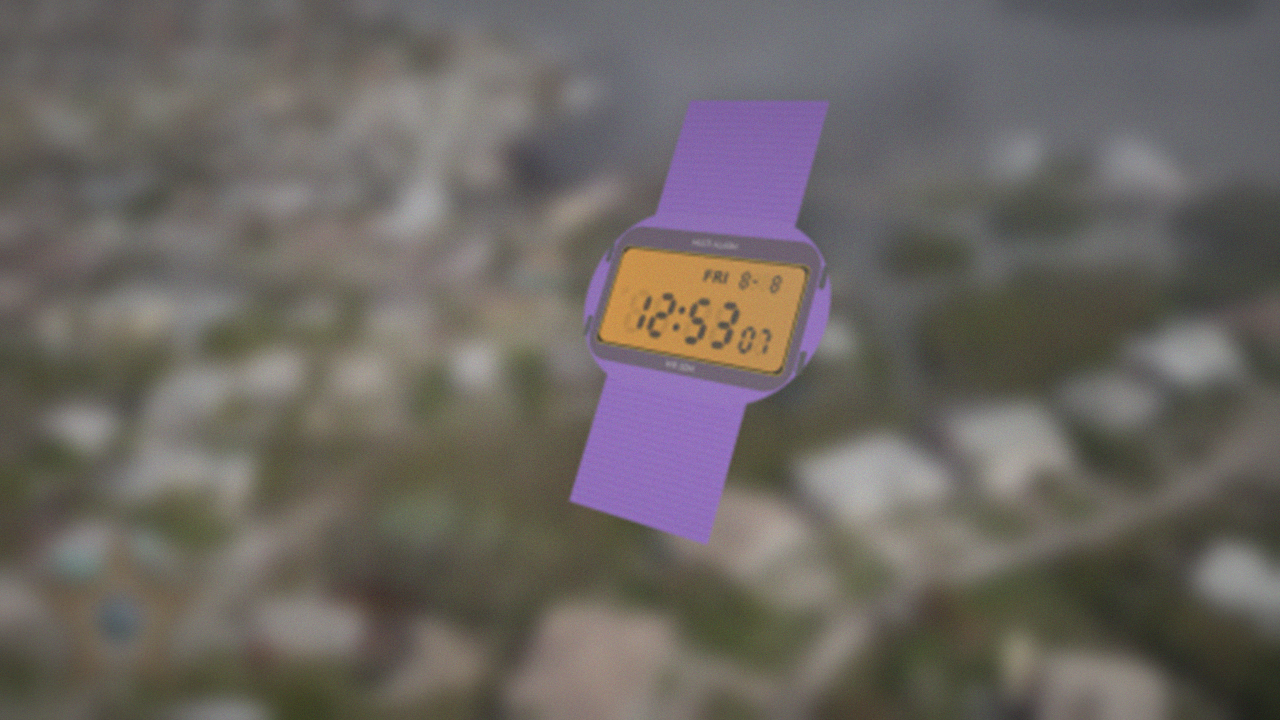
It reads 12h53m07s
